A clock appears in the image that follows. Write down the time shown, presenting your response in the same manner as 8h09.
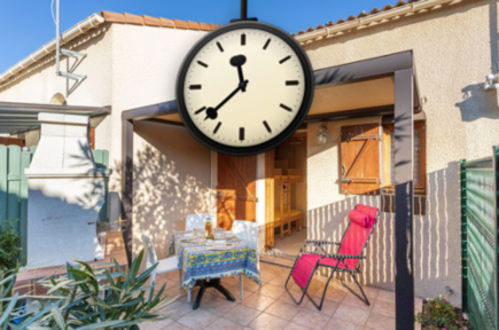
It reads 11h38
